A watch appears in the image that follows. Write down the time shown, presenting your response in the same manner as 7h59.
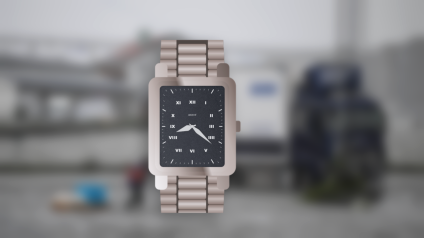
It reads 8h22
